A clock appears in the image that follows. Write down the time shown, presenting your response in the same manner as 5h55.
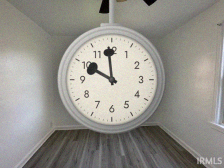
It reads 9h59
